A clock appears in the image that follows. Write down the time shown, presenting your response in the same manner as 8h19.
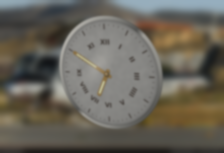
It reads 6h50
